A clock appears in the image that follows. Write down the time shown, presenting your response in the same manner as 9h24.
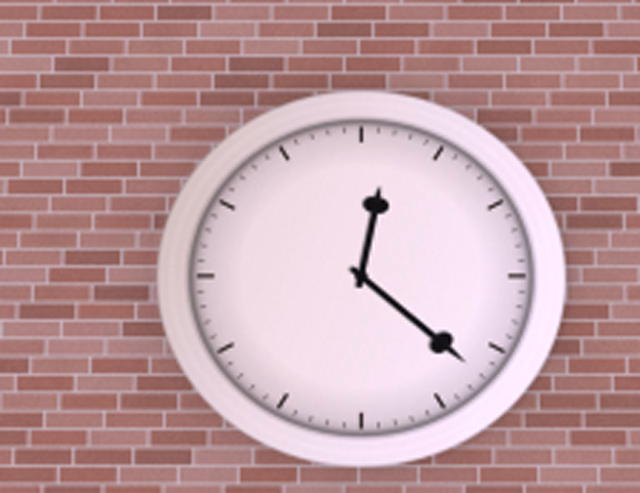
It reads 12h22
